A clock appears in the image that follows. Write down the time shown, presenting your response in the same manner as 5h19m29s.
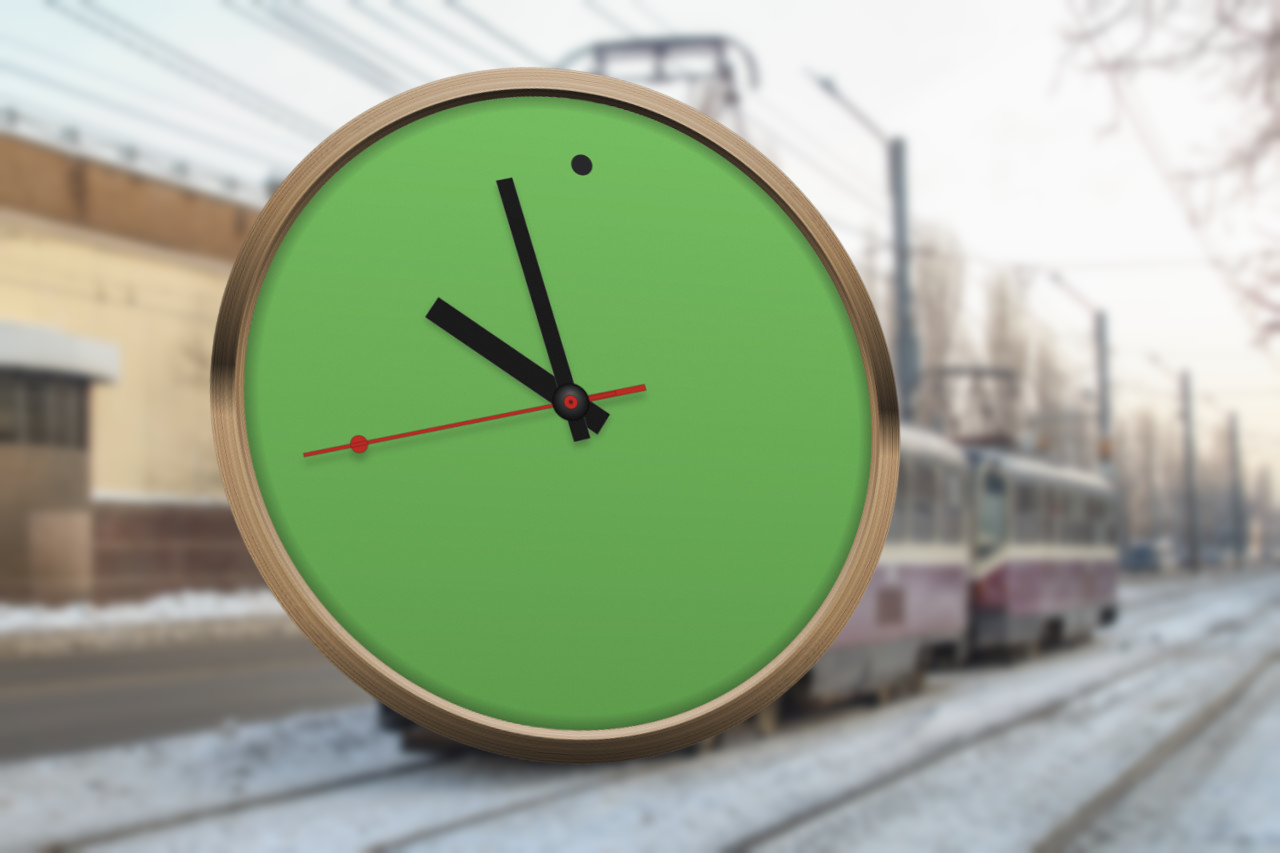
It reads 9h56m42s
